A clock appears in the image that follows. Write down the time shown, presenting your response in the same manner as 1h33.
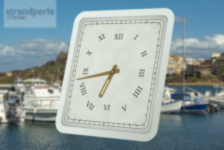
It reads 6h43
